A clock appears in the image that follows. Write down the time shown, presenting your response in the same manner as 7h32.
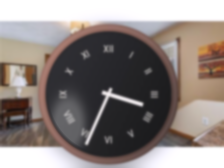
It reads 3h34
